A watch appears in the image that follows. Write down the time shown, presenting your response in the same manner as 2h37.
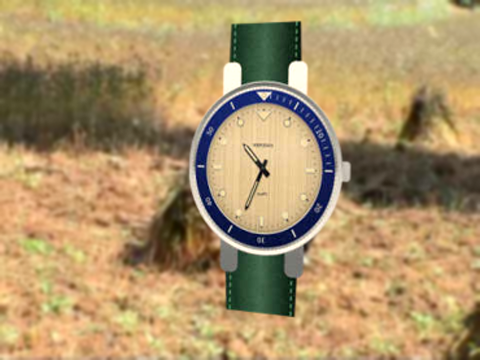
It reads 10h34
